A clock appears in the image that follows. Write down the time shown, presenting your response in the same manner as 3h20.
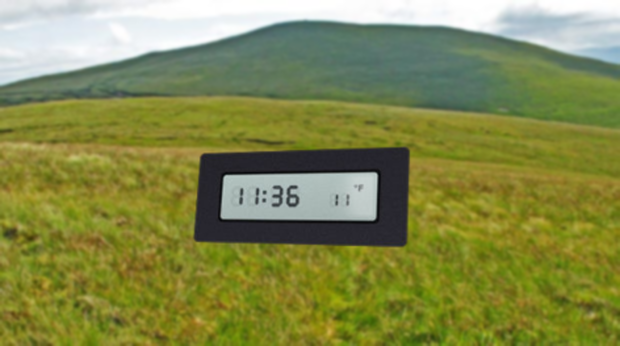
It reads 11h36
